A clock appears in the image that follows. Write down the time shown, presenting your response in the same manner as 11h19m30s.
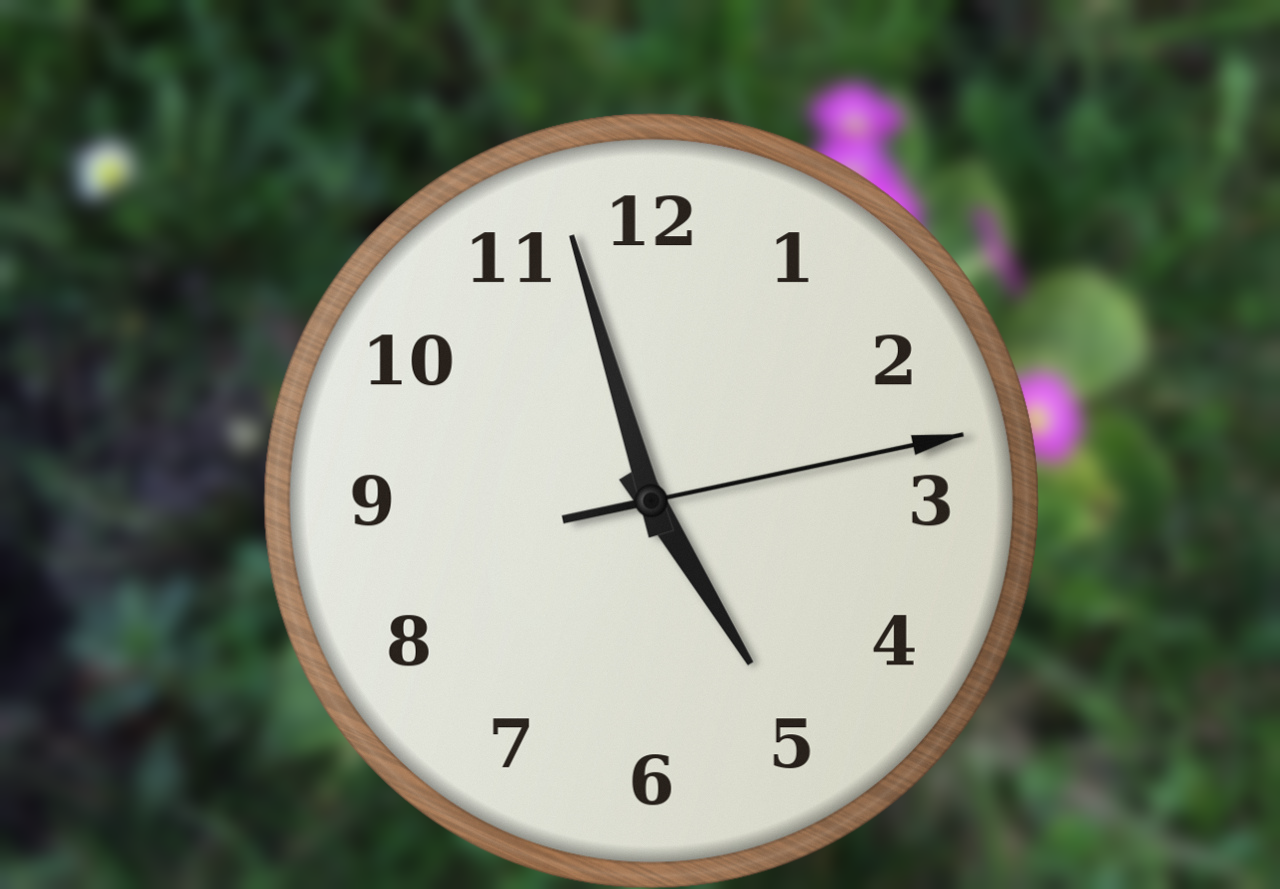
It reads 4h57m13s
